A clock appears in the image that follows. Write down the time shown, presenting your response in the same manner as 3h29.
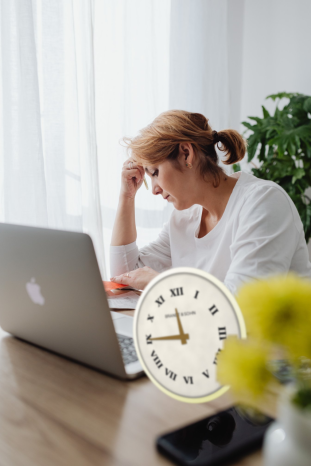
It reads 11h45
